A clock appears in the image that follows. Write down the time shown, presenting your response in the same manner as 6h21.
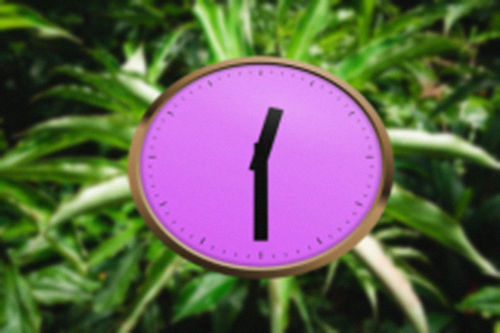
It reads 12h30
